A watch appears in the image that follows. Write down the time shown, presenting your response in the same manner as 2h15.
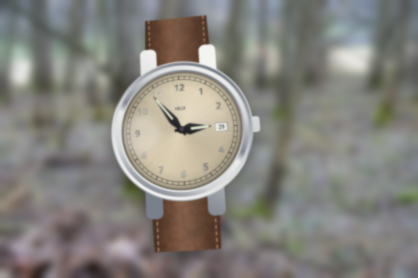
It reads 2h54
